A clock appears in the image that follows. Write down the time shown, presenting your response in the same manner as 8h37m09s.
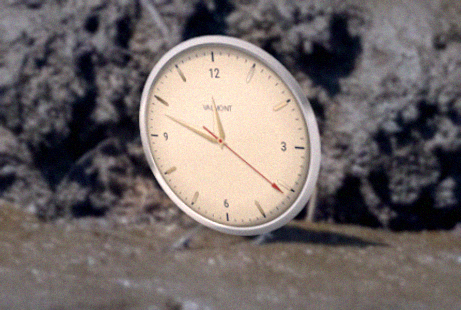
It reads 11h48m21s
